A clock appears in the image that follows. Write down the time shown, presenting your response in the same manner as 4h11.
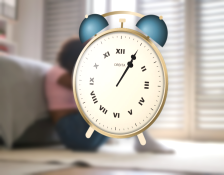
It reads 1h05
